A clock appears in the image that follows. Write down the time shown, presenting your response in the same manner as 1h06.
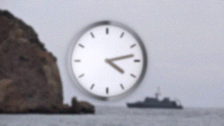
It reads 4h13
